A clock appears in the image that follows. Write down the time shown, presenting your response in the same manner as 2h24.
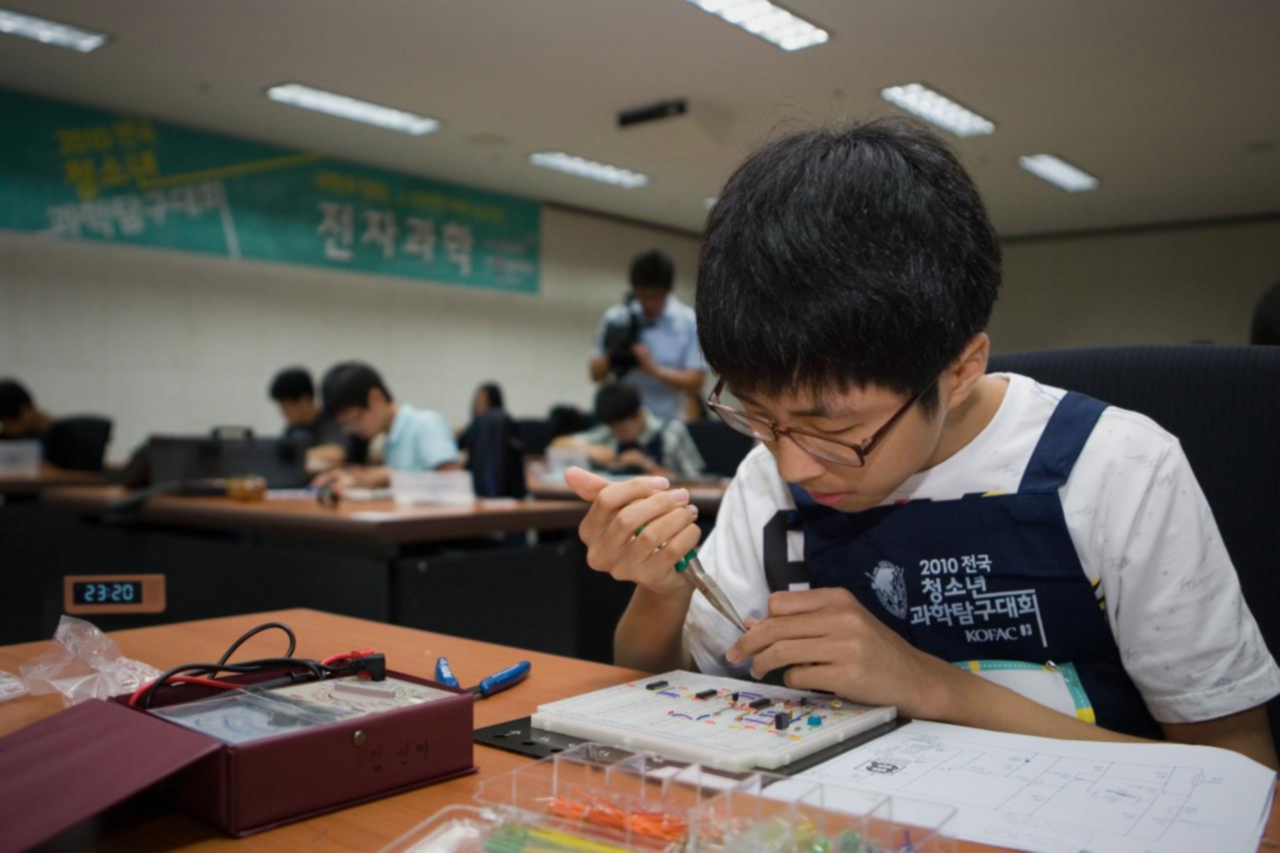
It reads 23h20
